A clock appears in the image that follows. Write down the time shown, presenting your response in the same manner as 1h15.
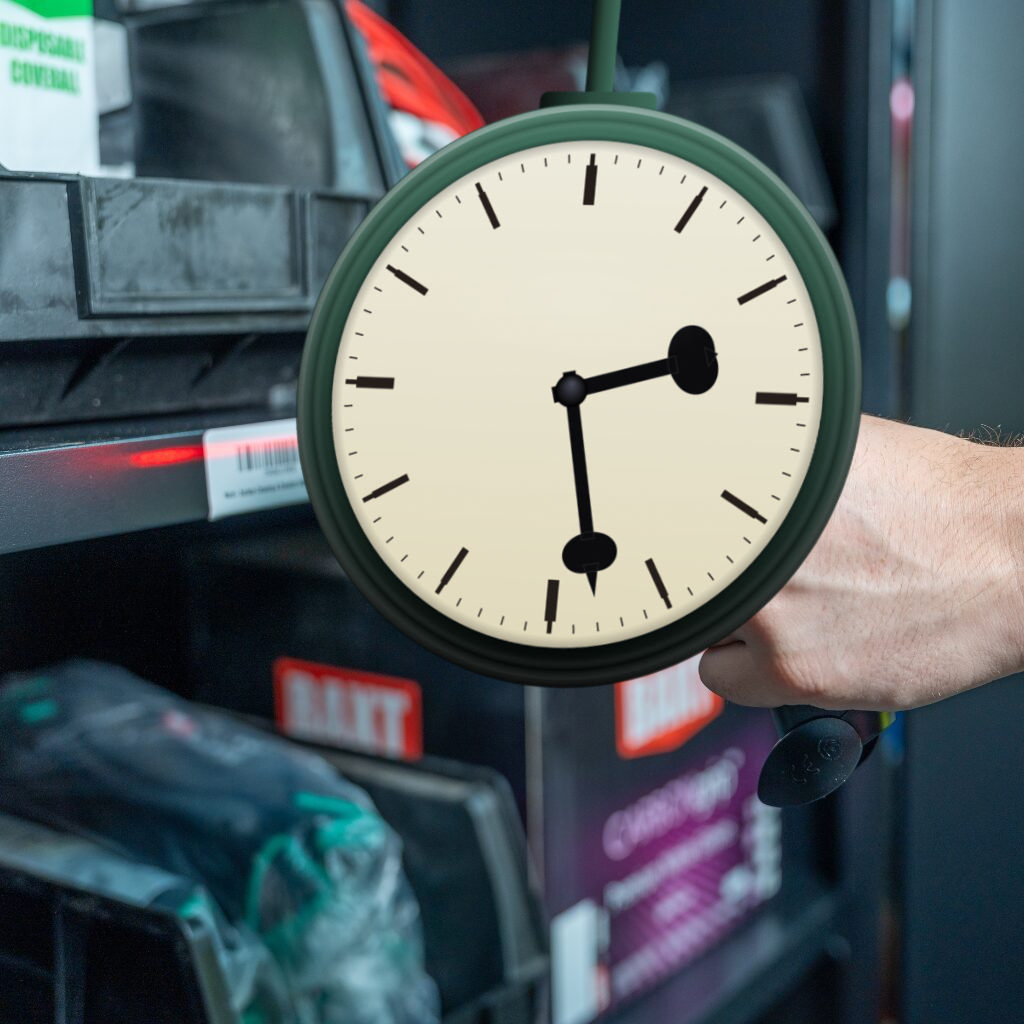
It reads 2h28
